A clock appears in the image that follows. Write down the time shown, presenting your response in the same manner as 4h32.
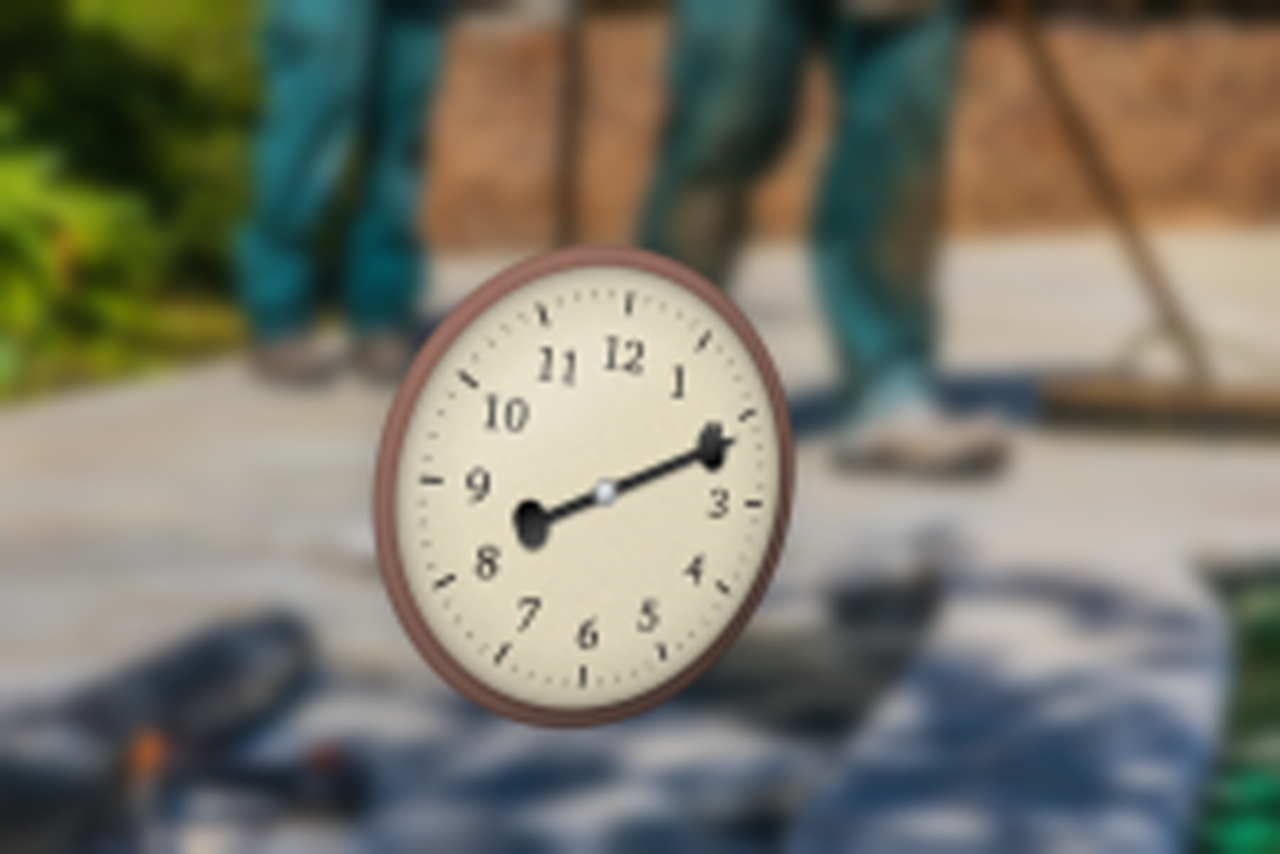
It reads 8h11
